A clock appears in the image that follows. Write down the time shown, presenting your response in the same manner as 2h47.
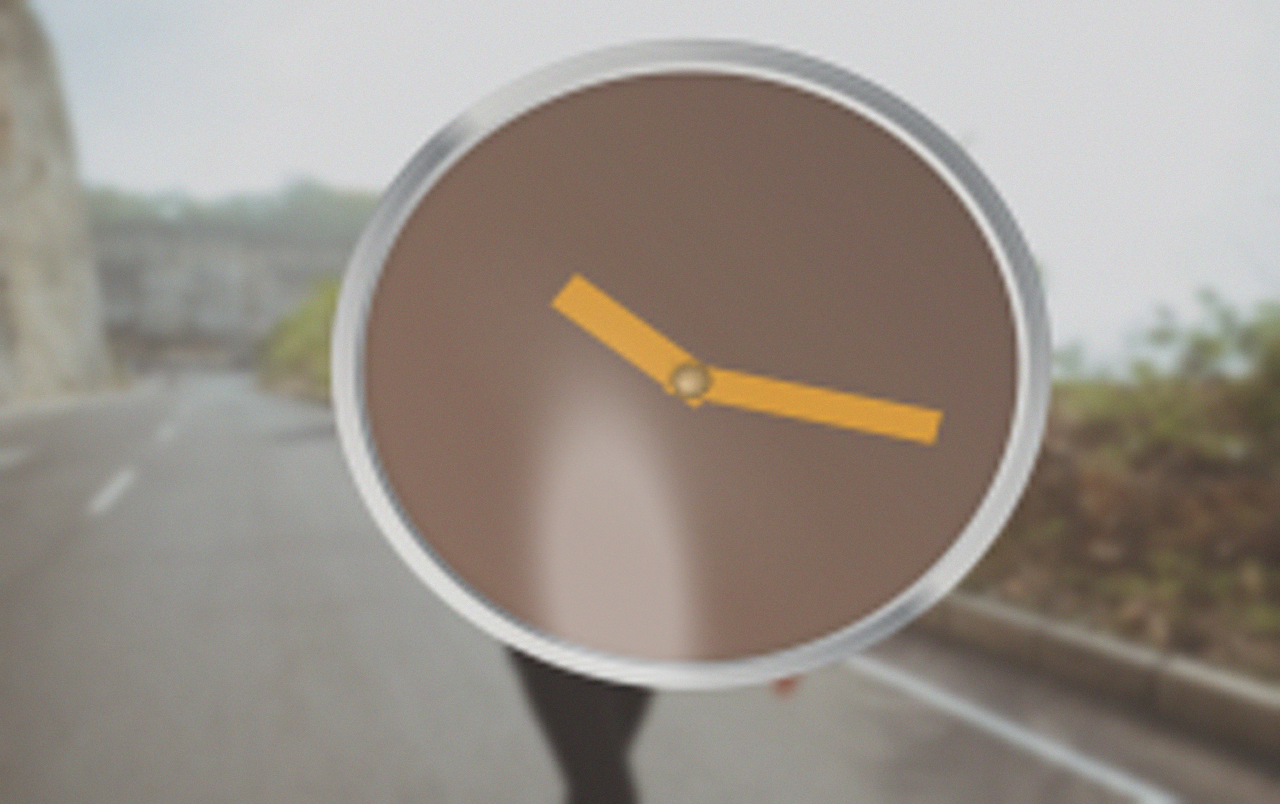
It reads 10h17
